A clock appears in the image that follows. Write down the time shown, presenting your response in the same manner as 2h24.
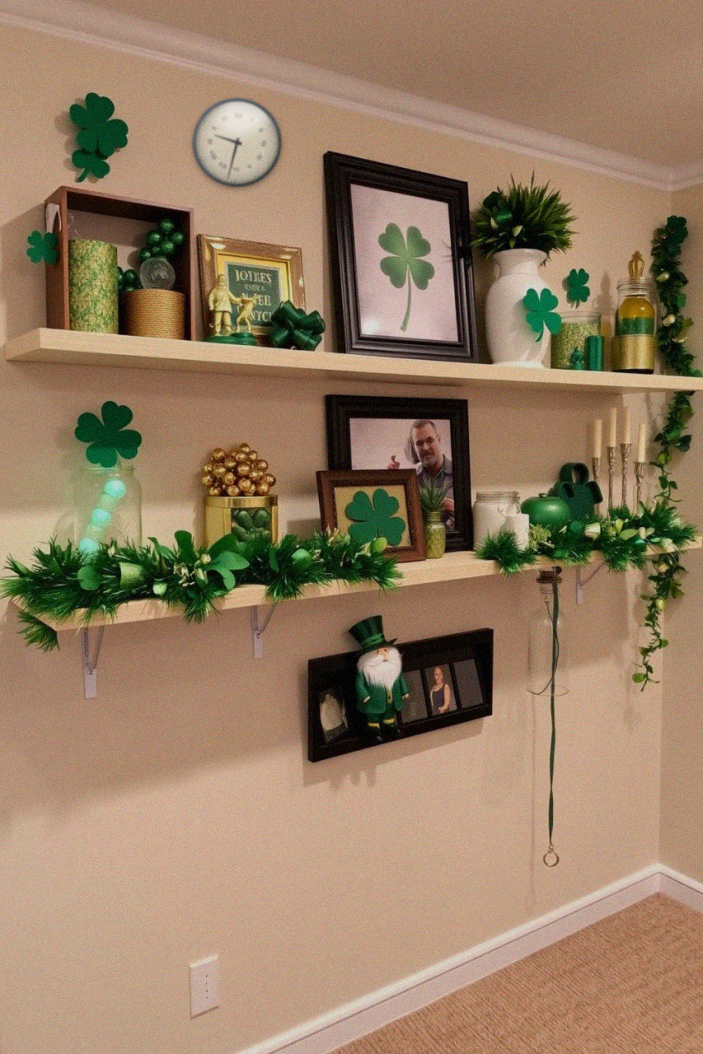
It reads 9h32
